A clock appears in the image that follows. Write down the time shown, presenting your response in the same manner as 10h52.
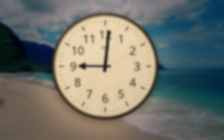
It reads 9h01
